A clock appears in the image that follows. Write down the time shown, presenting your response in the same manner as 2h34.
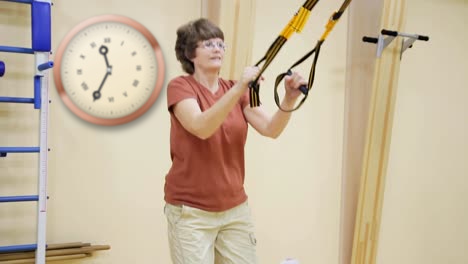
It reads 11h35
